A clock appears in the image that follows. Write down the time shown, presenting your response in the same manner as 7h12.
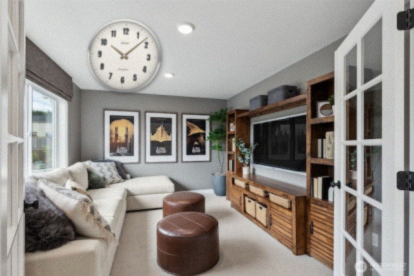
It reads 10h08
